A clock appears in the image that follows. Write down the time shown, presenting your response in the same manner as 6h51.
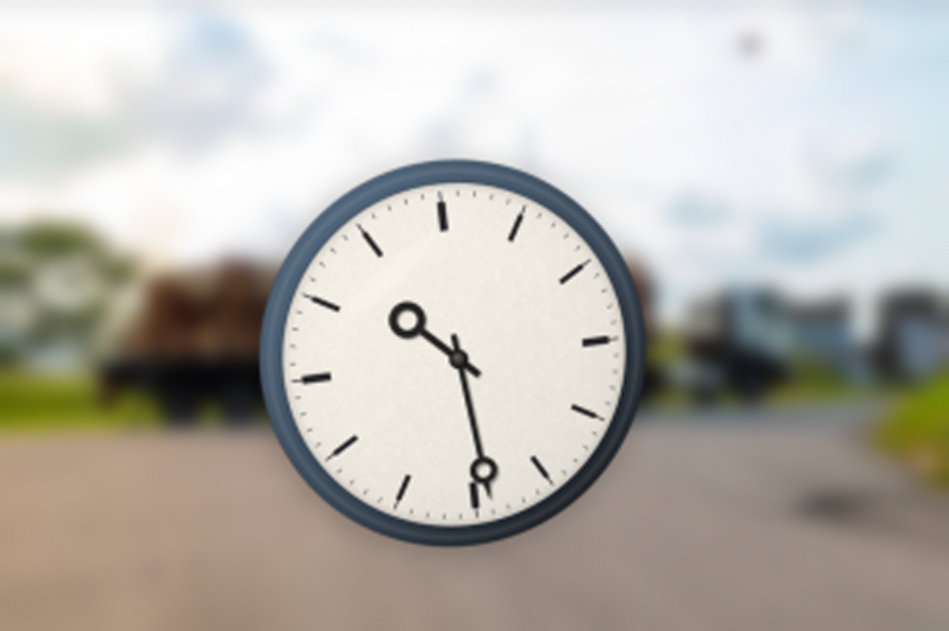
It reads 10h29
